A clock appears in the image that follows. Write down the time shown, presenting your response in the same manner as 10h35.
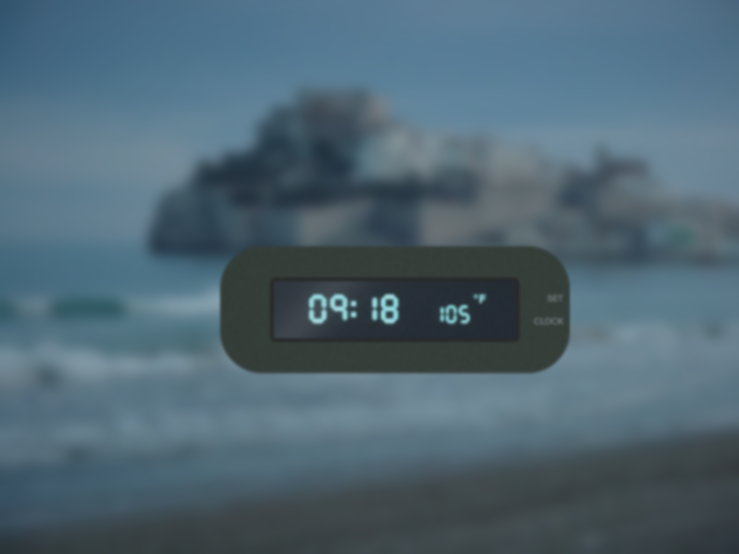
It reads 9h18
